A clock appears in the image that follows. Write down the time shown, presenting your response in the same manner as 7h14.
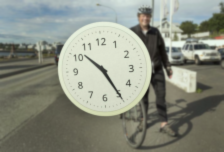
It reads 10h25
